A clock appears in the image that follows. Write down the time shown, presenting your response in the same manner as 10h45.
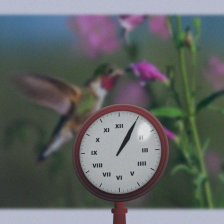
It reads 1h05
